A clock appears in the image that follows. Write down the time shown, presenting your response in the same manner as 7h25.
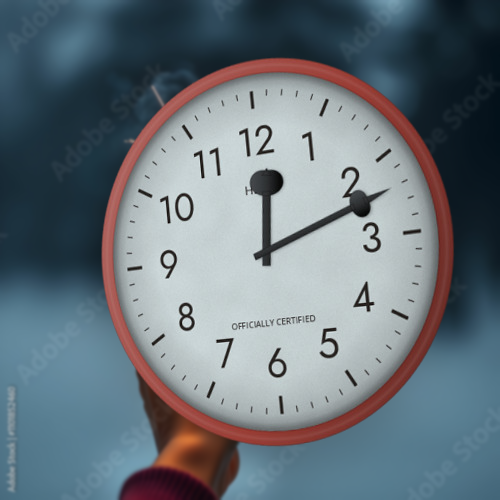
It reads 12h12
